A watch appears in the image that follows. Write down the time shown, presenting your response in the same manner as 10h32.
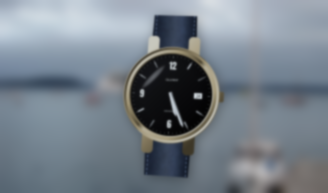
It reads 5h26
